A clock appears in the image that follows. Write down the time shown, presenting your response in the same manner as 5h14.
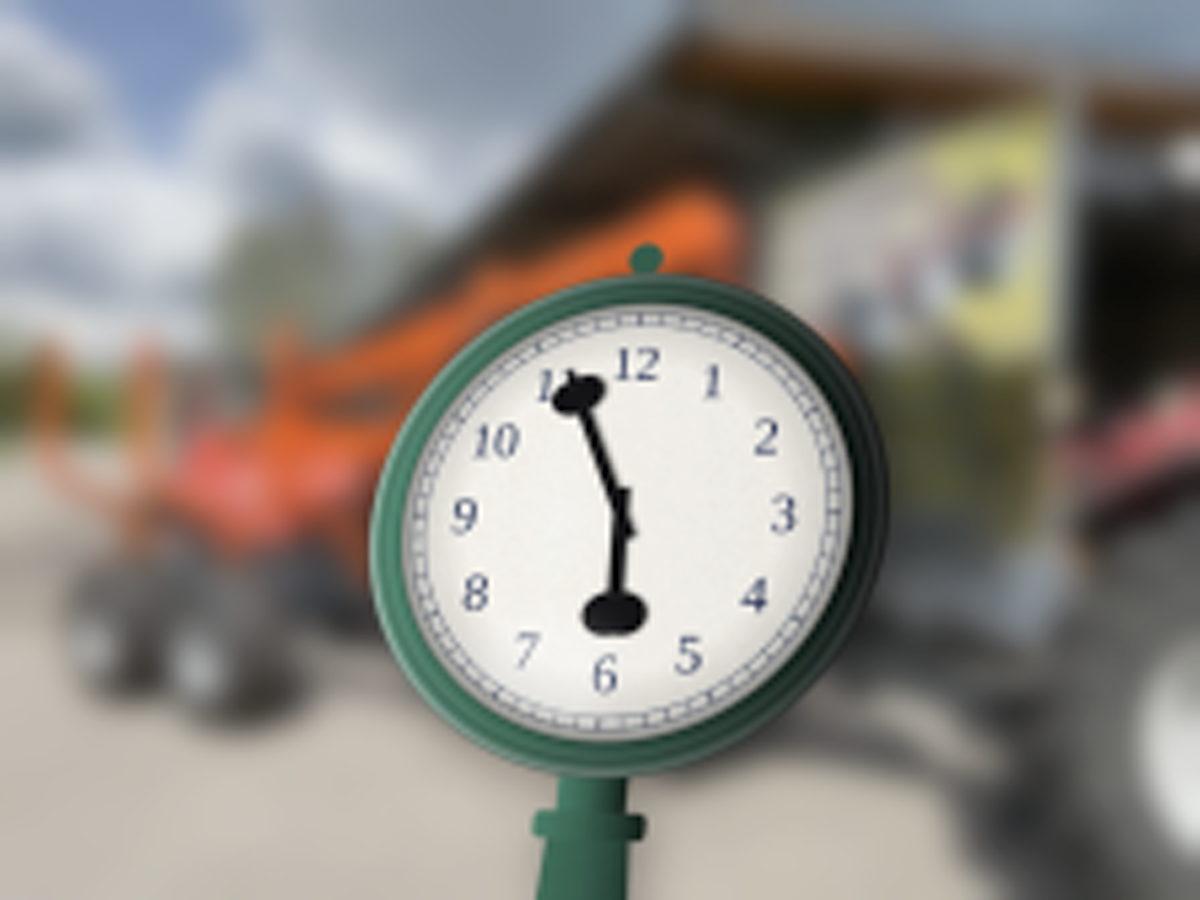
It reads 5h56
